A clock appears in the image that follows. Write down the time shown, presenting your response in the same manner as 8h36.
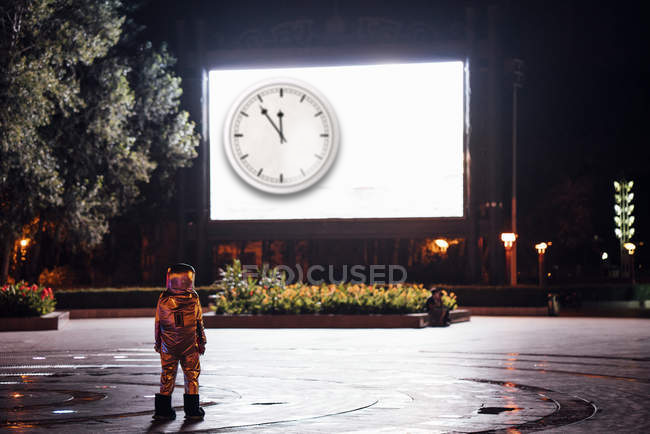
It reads 11h54
